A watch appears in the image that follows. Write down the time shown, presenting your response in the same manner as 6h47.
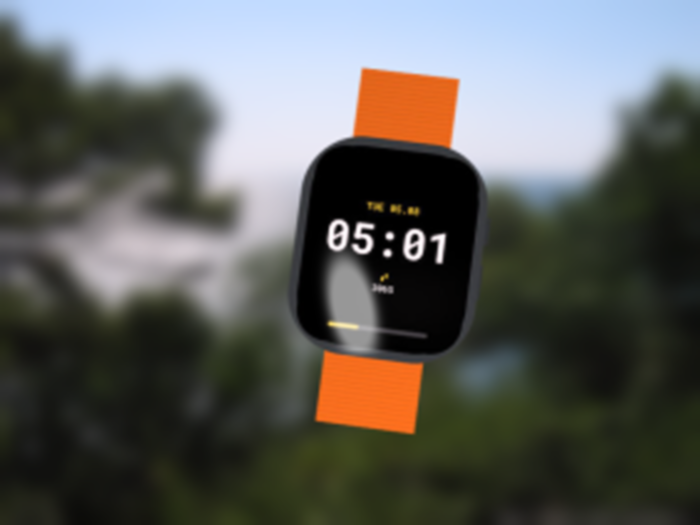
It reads 5h01
